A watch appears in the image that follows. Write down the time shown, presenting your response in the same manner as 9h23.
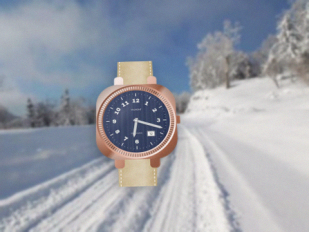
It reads 6h18
